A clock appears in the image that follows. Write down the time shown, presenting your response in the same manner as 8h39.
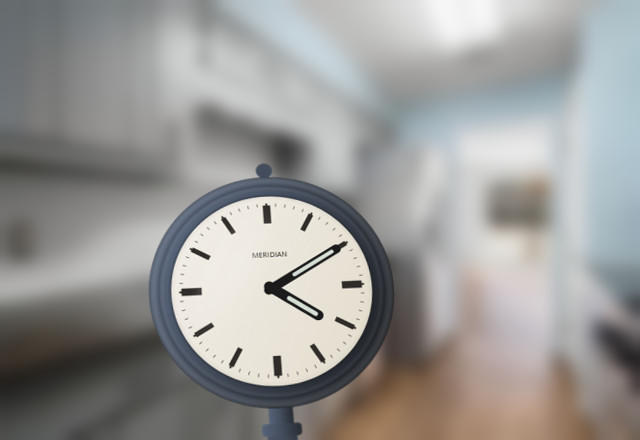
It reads 4h10
